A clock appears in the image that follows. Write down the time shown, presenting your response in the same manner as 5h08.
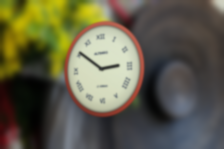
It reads 2h51
